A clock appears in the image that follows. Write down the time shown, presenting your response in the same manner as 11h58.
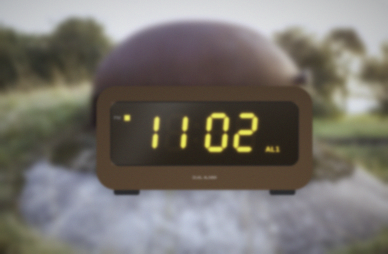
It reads 11h02
